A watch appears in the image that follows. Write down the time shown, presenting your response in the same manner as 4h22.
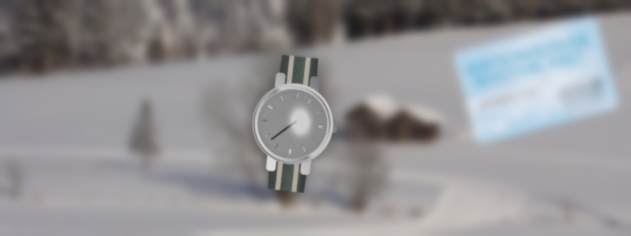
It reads 7h38
